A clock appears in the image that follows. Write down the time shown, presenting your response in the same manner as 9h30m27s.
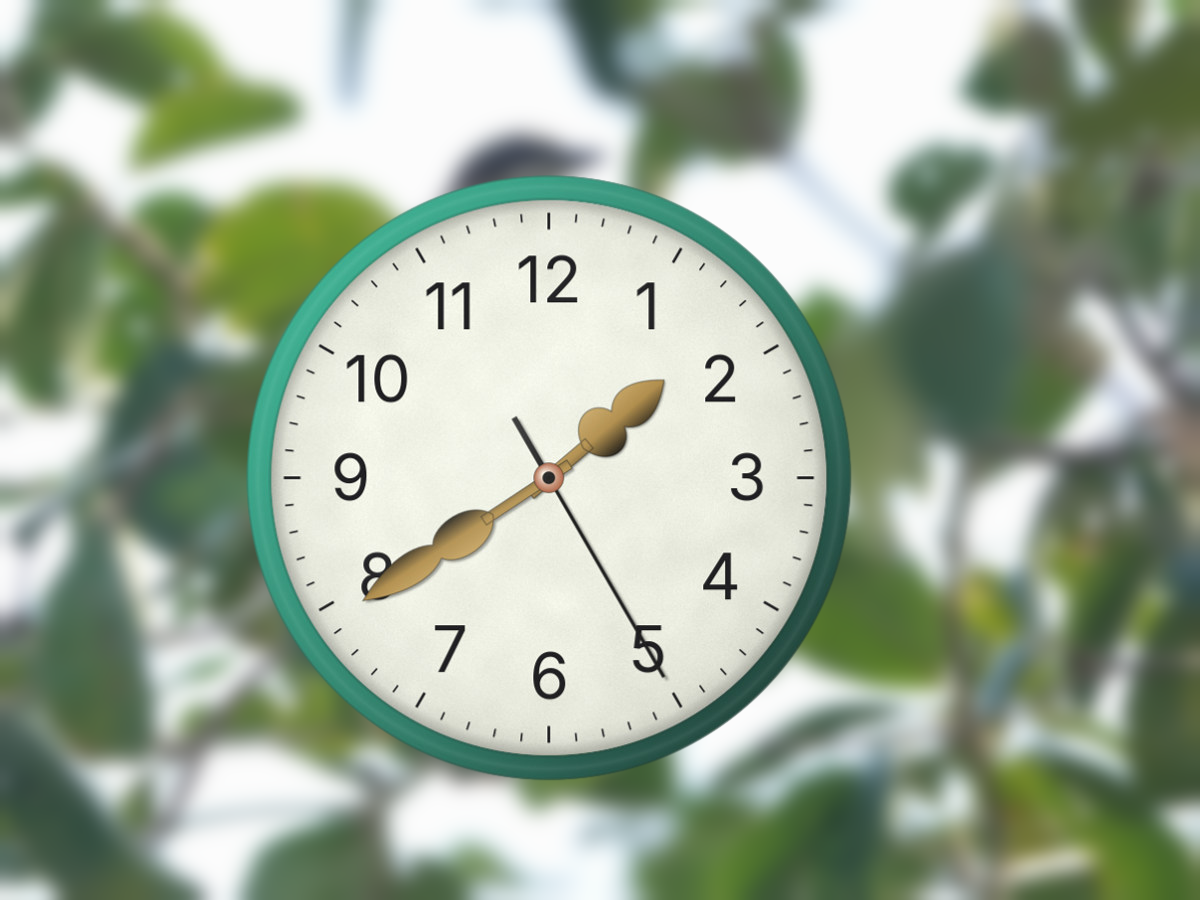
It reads 1h39m25s
